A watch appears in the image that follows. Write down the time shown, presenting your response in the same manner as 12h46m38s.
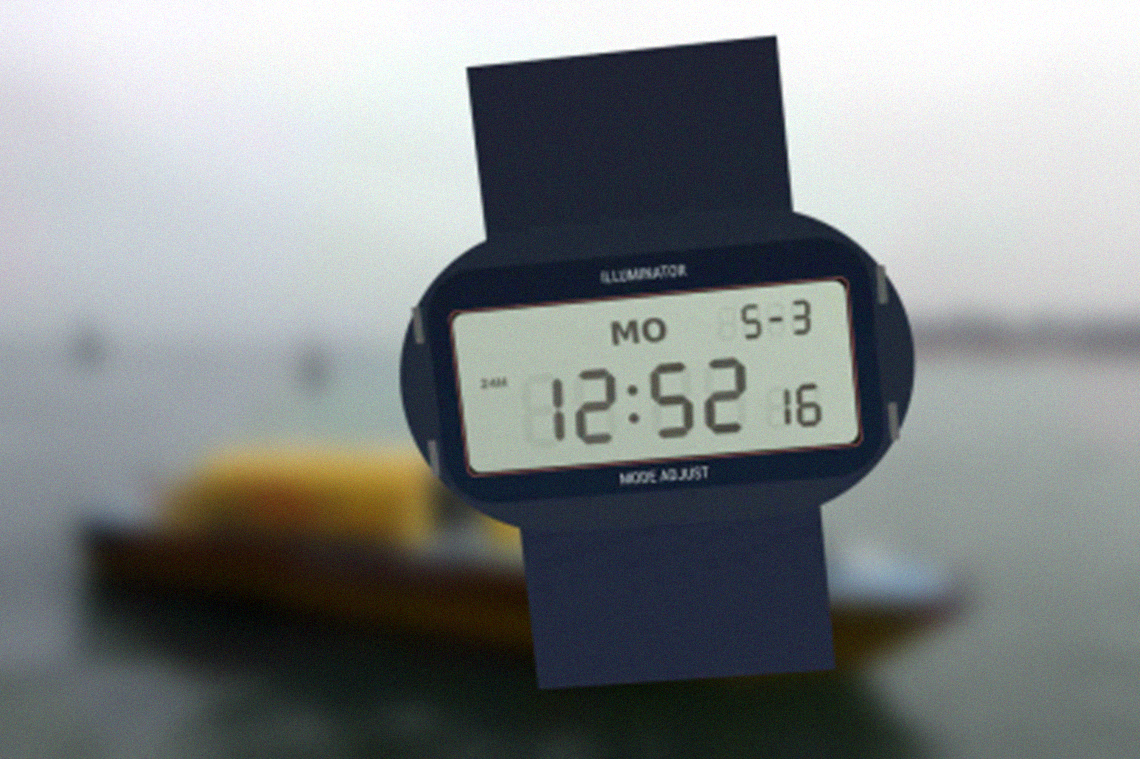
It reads 12h52m16s
